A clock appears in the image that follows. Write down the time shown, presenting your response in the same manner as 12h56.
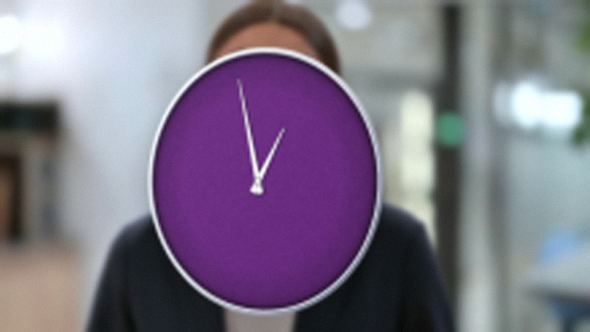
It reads 12h58
